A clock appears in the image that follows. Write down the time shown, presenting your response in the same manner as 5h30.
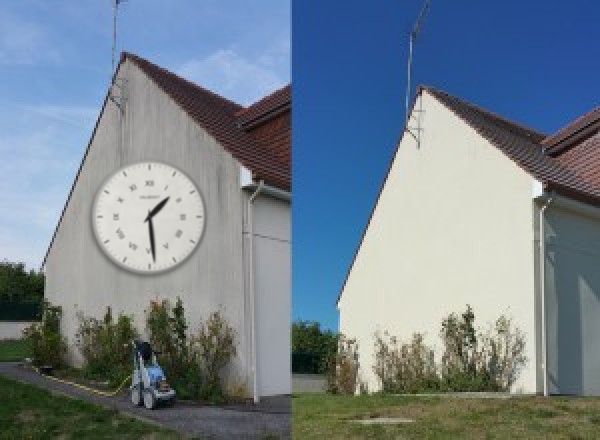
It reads 1h29
